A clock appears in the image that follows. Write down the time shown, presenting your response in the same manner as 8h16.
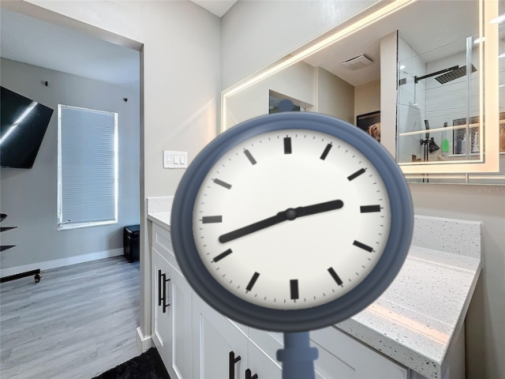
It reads 2h42
